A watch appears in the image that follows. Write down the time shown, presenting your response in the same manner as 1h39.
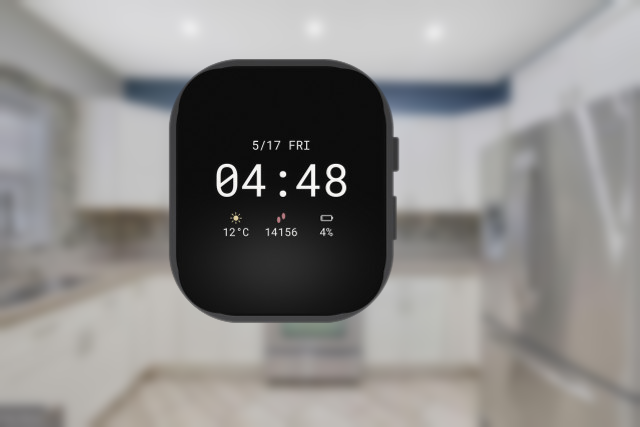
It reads 4h48
